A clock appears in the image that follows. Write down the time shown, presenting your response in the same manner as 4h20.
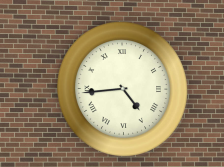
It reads 4h44
